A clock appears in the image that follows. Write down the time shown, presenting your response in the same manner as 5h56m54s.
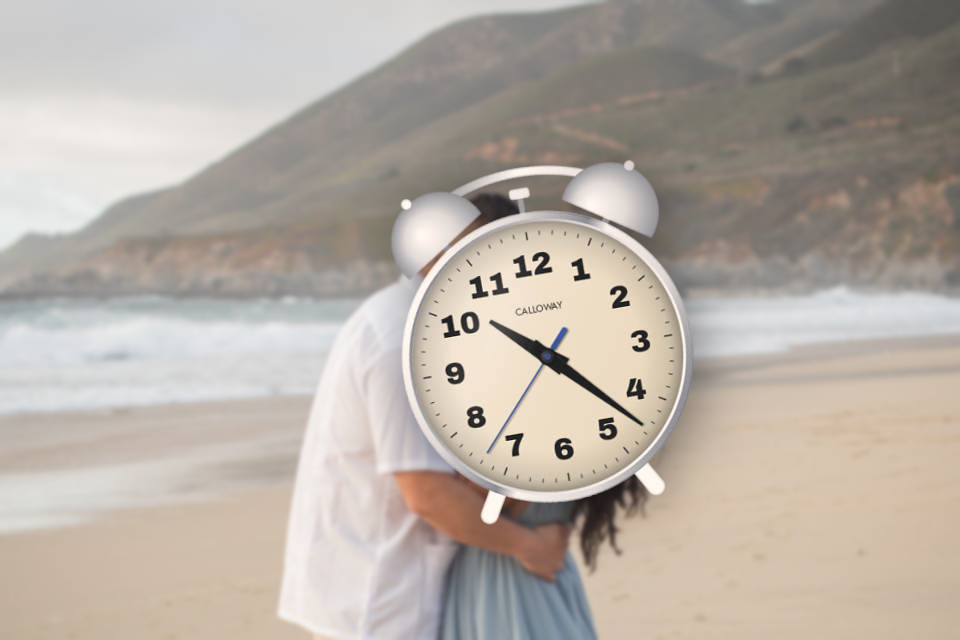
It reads 10h22m37s
